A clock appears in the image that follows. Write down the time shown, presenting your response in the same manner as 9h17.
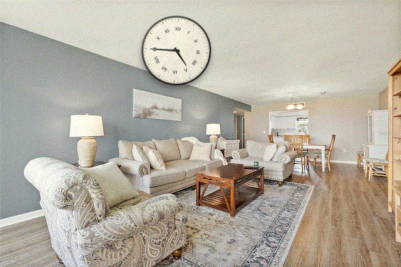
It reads 4h45
